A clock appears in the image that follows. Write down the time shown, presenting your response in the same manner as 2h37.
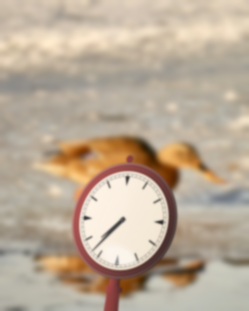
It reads 7h37
